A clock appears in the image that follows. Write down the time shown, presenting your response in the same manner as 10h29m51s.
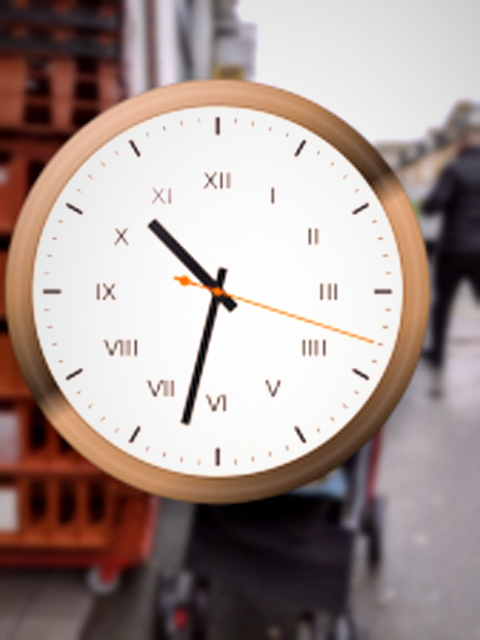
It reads 10h32m18s
